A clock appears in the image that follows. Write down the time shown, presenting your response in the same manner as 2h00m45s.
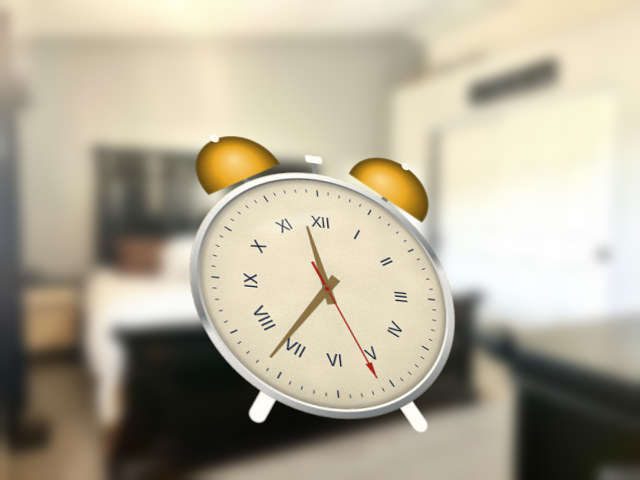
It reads 11h36m26s
